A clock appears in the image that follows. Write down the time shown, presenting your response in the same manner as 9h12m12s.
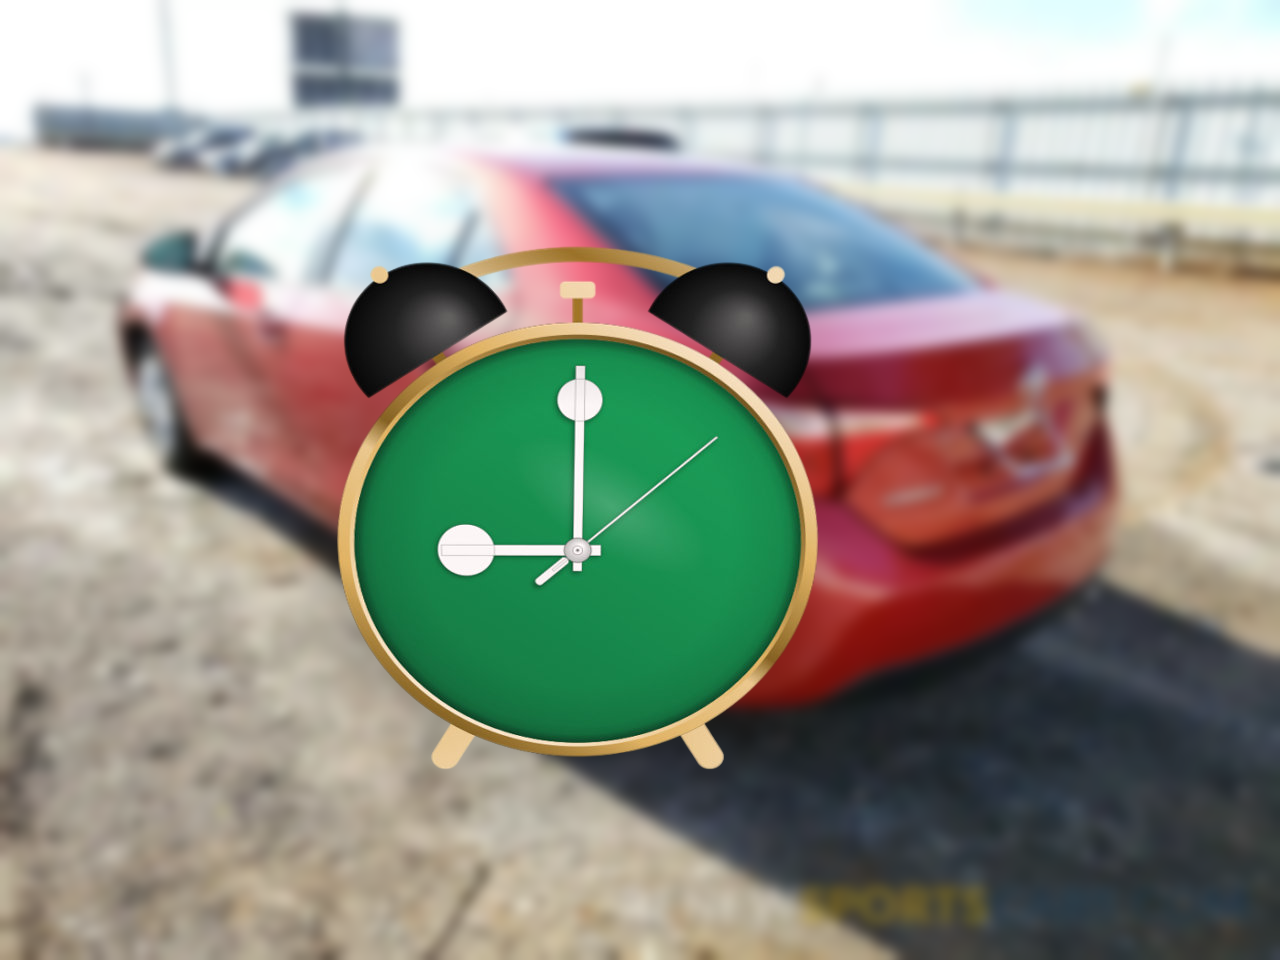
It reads 9h00m08s
